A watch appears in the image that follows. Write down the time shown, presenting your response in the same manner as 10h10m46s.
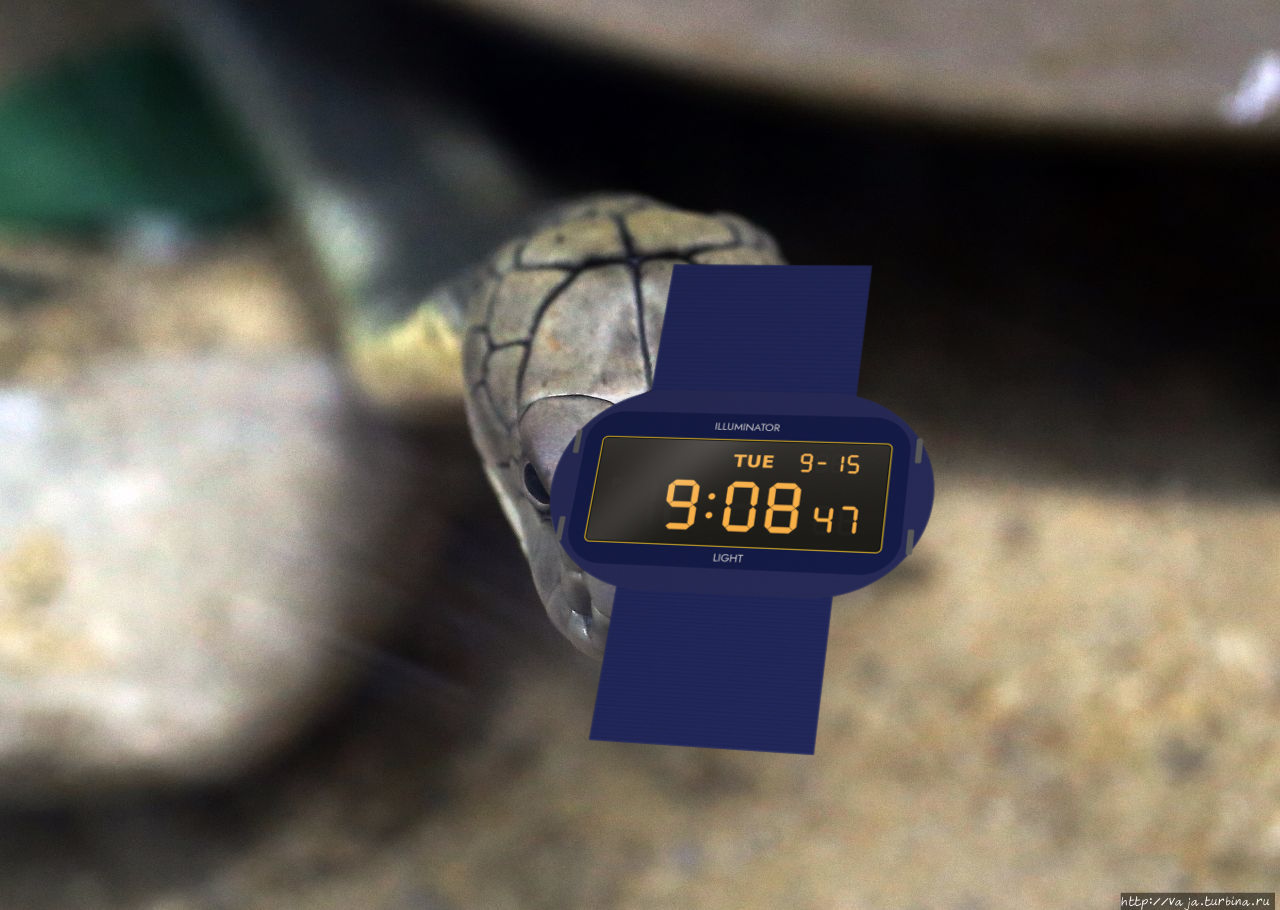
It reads 9h08m47s
